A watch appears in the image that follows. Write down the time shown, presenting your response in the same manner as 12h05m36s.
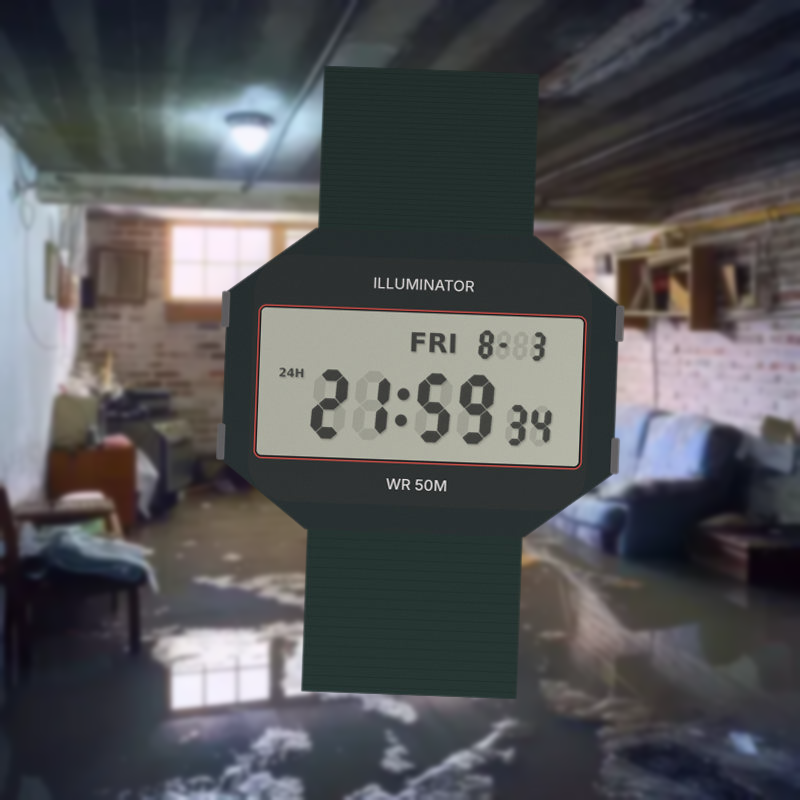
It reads 21h59m34s
